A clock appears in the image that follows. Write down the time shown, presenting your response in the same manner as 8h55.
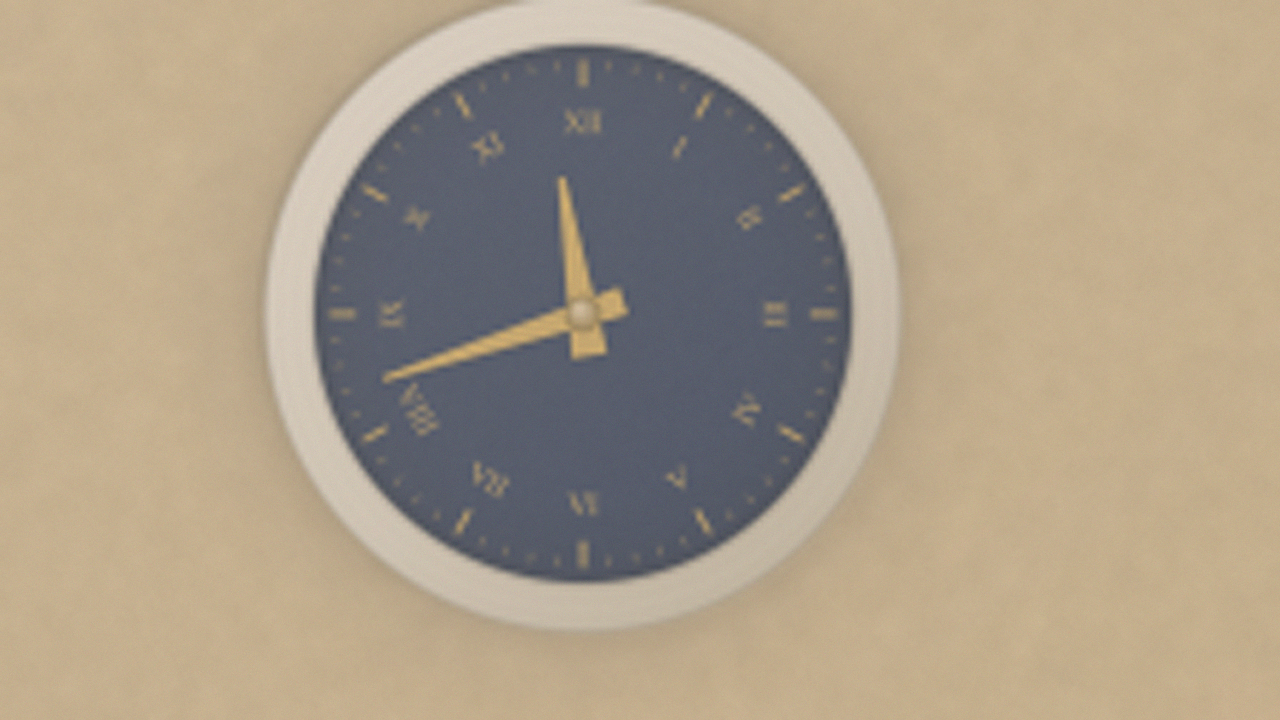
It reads 11h42
